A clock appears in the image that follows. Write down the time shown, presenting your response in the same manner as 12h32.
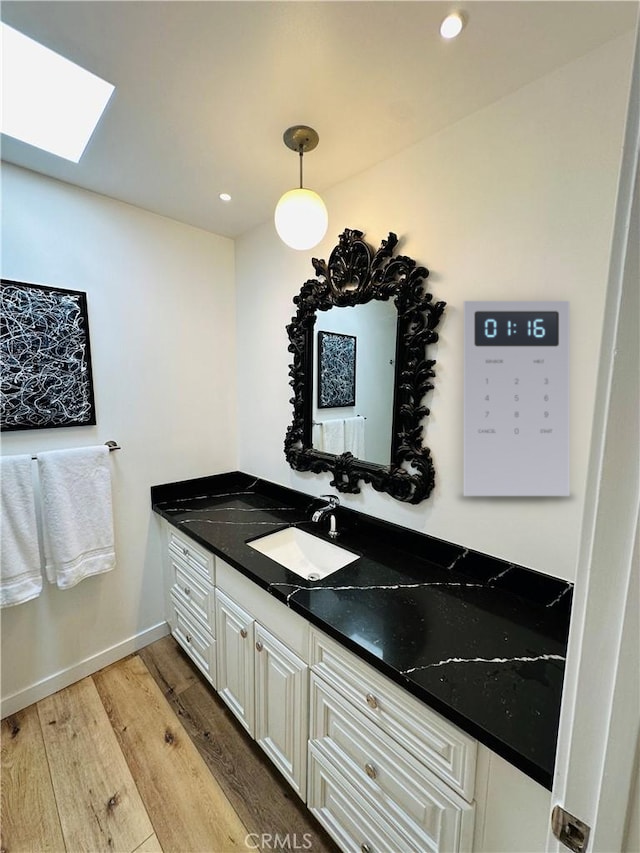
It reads 1h16
